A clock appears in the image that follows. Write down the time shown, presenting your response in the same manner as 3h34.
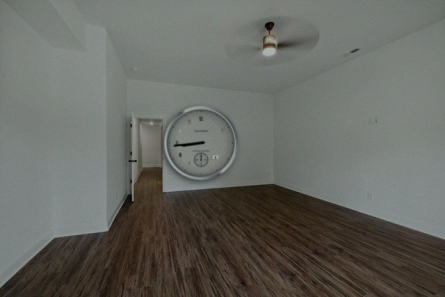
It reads 8h44
